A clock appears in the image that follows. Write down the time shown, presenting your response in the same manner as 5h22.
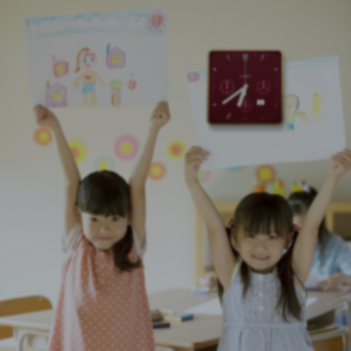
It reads 6h39
